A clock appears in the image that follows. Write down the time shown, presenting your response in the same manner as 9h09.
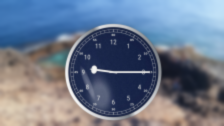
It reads 9h15
